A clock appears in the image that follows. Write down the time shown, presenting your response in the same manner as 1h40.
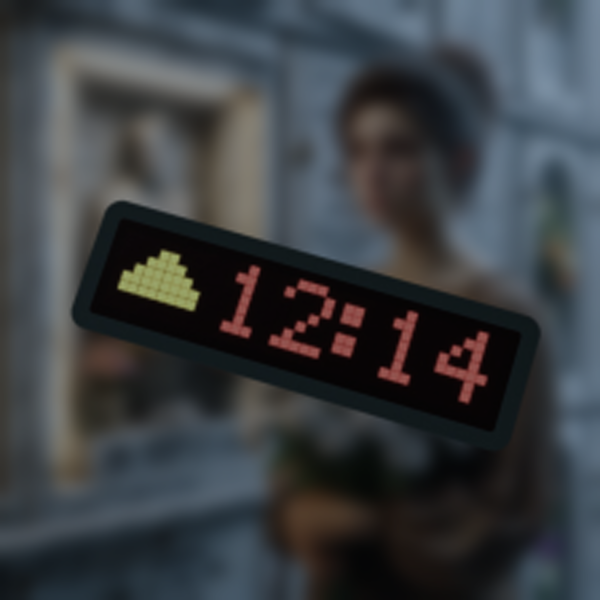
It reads 12h14
